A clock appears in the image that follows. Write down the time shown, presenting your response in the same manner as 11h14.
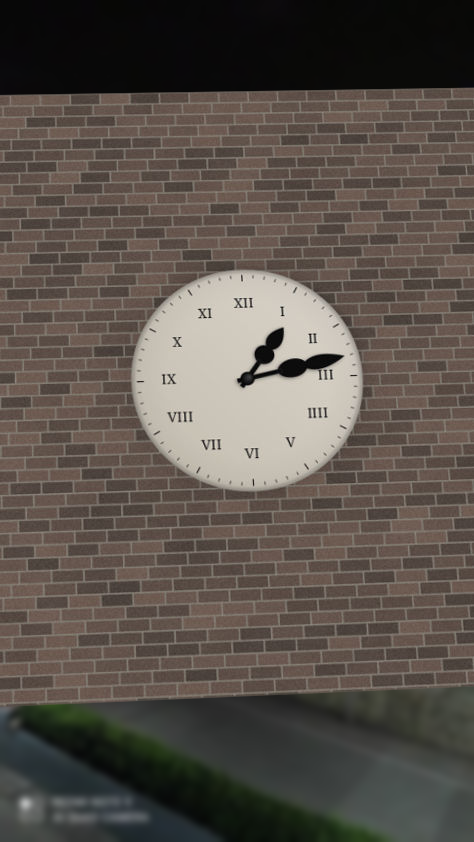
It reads 1h13
